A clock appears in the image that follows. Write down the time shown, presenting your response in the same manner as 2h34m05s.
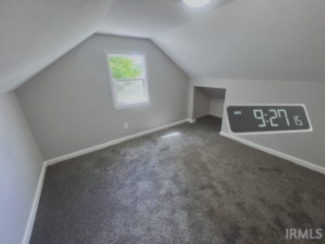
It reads 9h27m15s
